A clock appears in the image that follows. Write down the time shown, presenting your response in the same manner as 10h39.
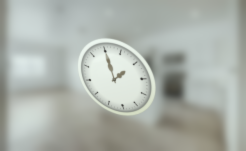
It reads 2h00
